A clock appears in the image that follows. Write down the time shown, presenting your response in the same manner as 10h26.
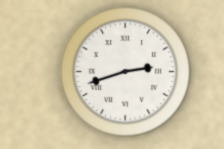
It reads 2h42
